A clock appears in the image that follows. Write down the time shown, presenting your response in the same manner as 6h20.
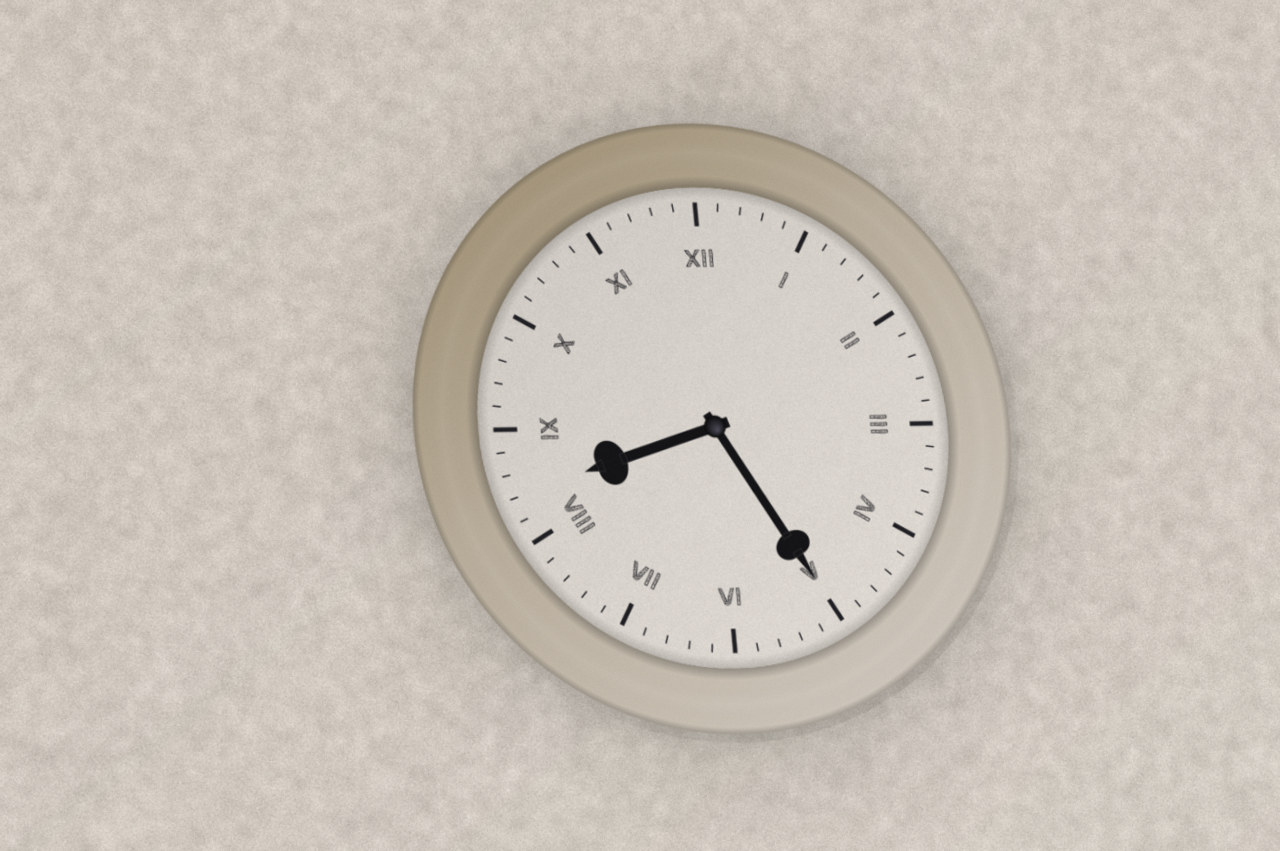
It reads 8h25
